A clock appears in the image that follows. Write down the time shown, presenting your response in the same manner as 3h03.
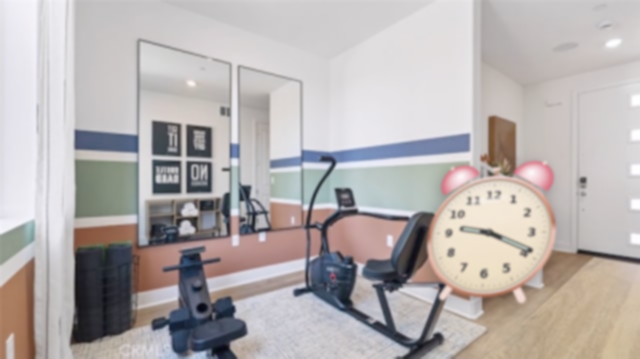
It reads 9h19
